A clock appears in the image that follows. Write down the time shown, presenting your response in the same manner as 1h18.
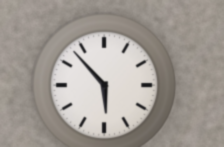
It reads 5h53
